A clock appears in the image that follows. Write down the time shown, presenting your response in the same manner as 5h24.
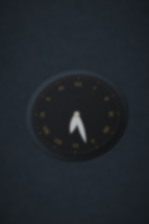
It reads 6h27
